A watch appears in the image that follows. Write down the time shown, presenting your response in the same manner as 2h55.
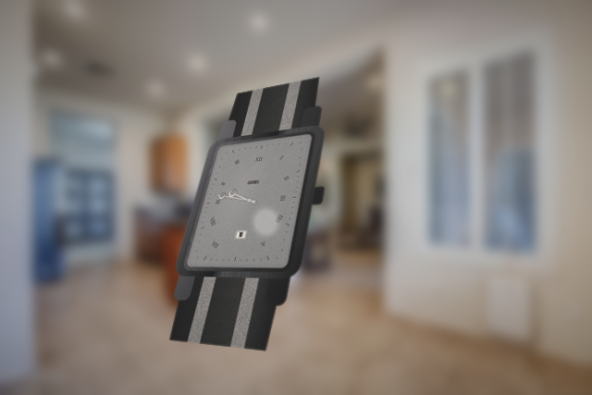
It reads 9h47
